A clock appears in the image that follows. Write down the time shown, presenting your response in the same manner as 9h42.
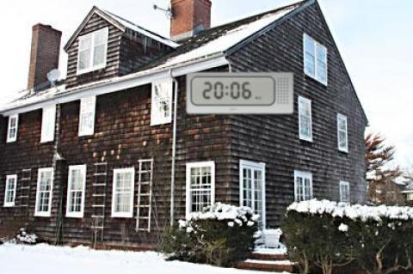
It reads 20h06
